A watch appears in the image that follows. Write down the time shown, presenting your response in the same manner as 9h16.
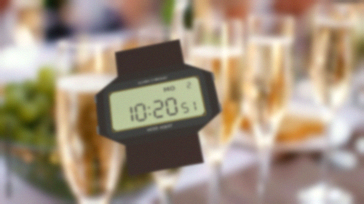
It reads 10h20
